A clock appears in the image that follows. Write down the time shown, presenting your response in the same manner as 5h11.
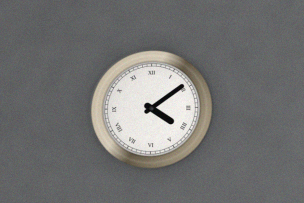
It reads 4h09
